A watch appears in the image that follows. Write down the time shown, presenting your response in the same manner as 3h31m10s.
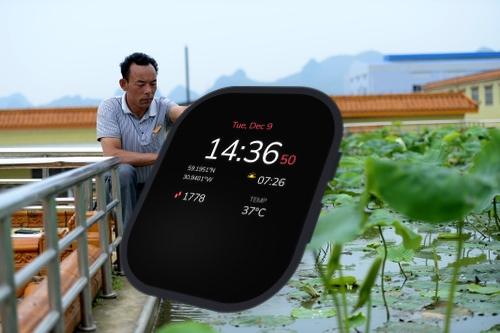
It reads 14h36m50s
